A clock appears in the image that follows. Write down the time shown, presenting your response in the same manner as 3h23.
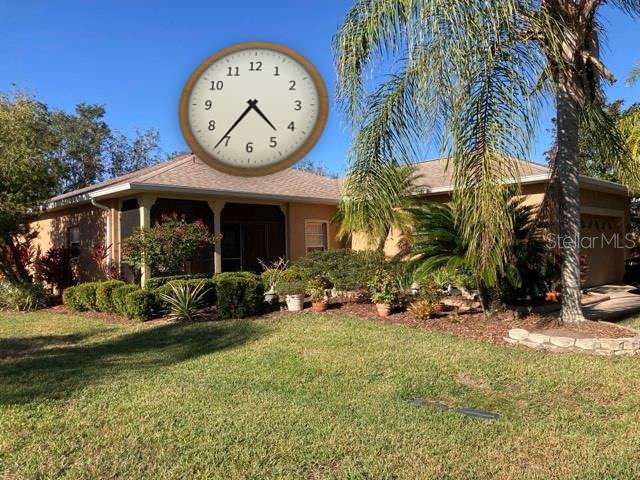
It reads 4h36
